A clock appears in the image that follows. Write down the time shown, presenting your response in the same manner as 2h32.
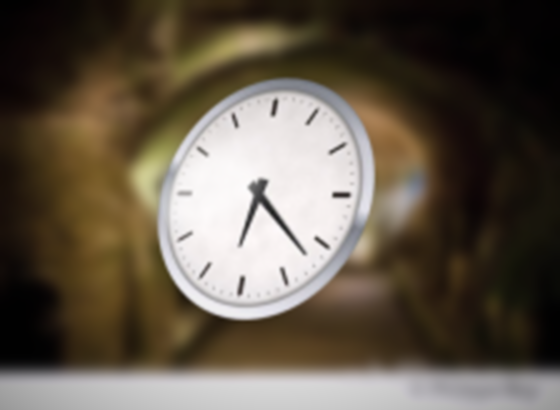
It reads 6h22
